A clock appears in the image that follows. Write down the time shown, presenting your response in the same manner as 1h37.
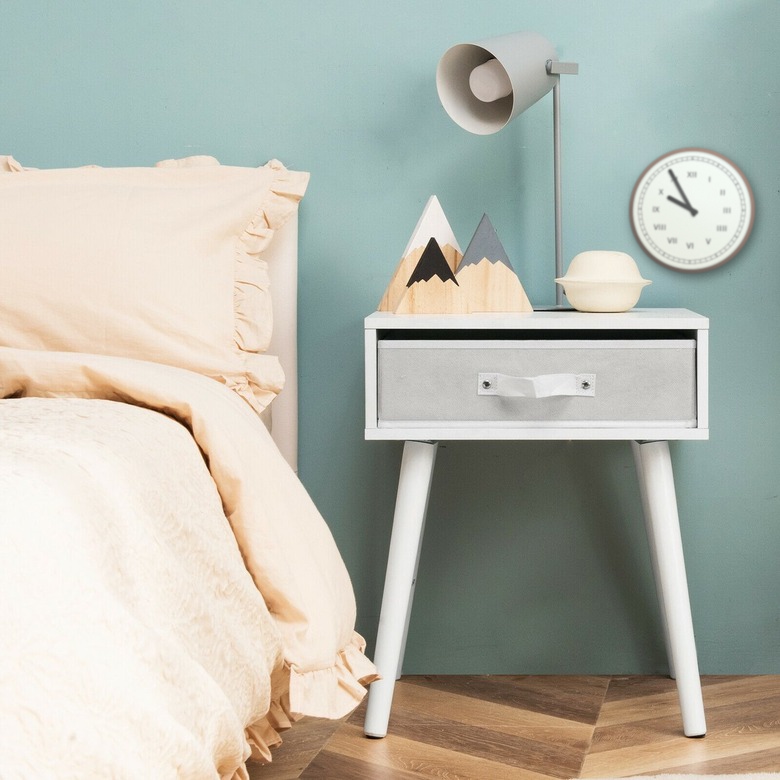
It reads 9h55
